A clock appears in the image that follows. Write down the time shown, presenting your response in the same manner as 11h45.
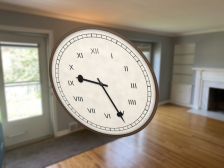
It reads 9h26
